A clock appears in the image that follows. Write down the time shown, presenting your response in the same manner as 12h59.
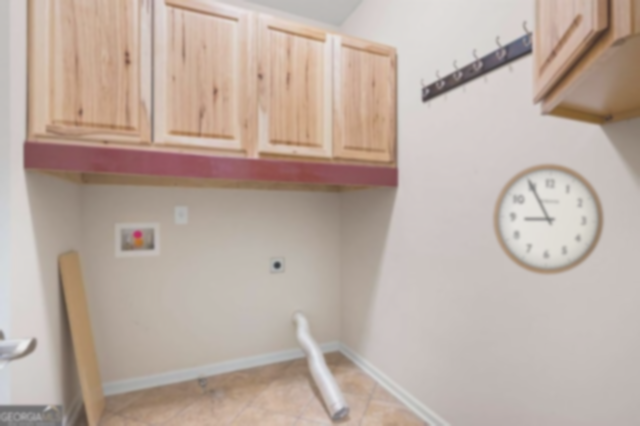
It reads 8h55
